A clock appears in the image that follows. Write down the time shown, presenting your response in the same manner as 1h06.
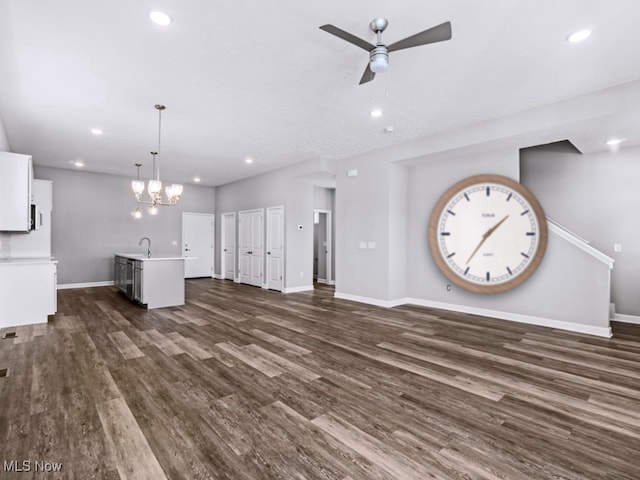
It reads 1h36
